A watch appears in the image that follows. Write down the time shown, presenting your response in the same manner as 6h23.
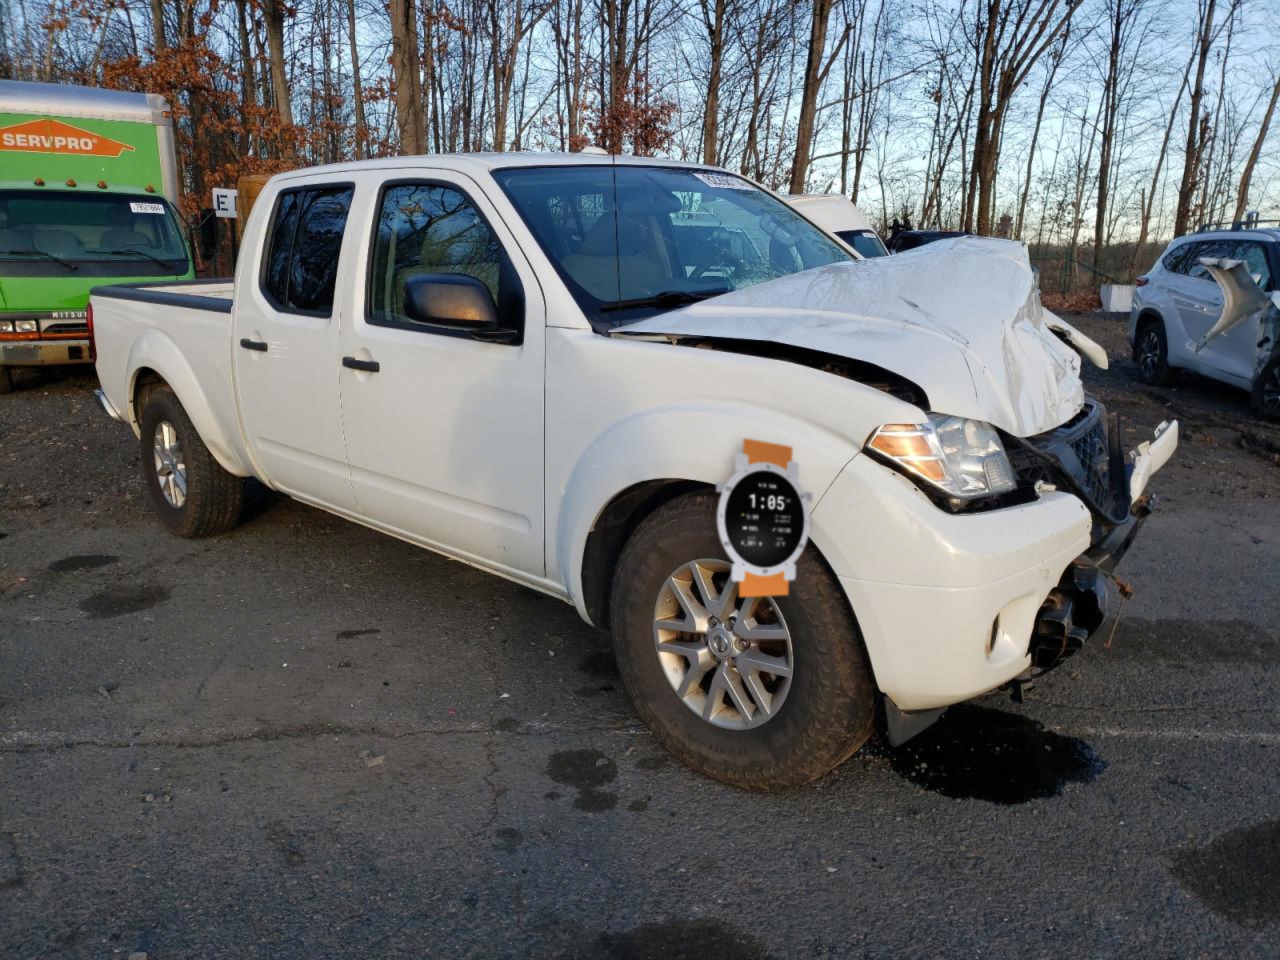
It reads 1h05
